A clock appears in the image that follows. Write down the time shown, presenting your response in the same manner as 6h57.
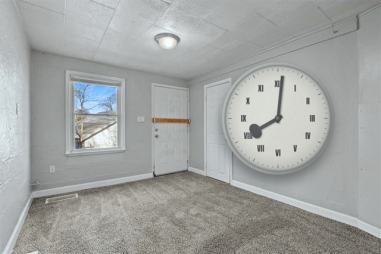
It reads 8h01
